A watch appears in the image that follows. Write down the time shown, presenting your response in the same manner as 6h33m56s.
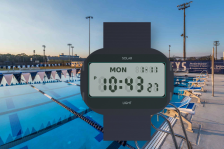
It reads 10h43m27s
